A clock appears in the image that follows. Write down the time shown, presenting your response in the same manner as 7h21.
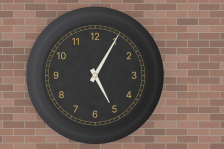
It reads 5h05
